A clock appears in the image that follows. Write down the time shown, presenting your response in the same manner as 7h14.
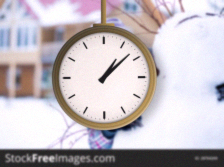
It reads 1h08
